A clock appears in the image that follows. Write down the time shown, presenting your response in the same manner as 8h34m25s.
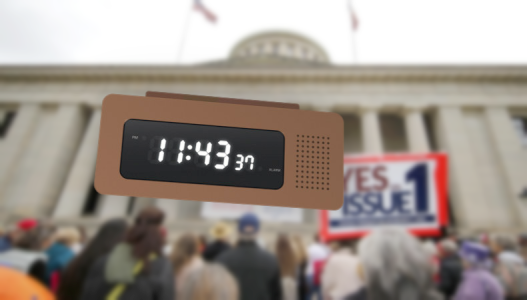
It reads 11h43m37s
